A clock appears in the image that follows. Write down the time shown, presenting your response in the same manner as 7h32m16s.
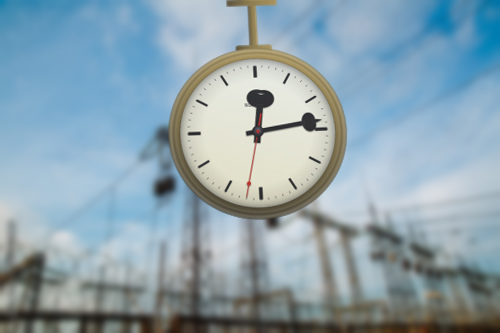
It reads 12h13m32s
